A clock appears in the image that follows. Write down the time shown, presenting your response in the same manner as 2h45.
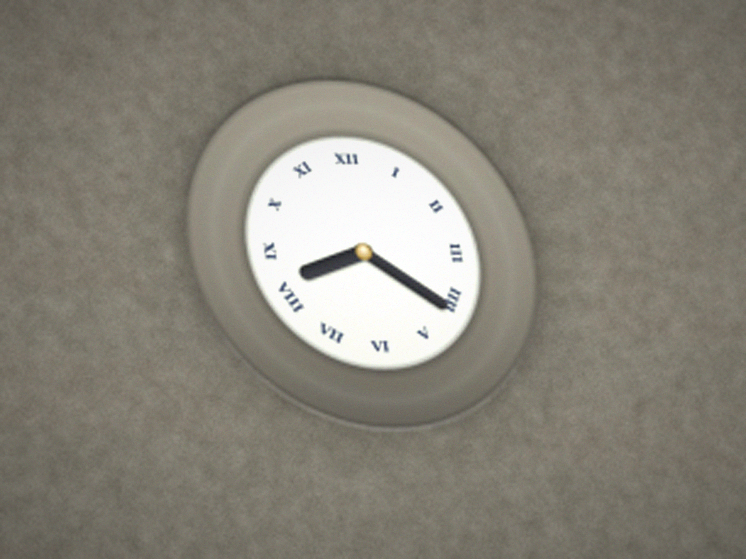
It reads 8h21
